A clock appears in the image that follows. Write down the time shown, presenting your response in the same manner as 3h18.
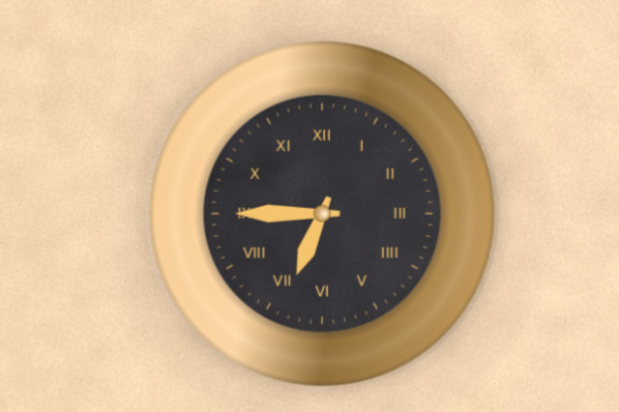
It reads 6h45
